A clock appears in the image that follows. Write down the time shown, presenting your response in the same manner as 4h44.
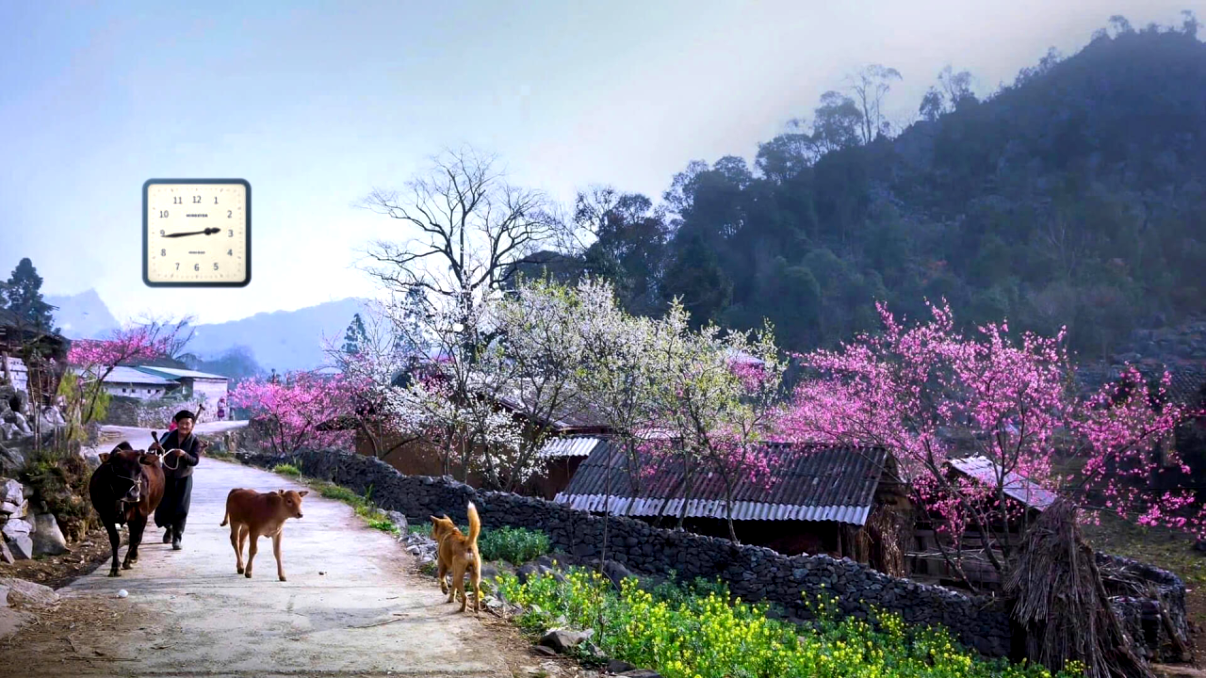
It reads 2h44
